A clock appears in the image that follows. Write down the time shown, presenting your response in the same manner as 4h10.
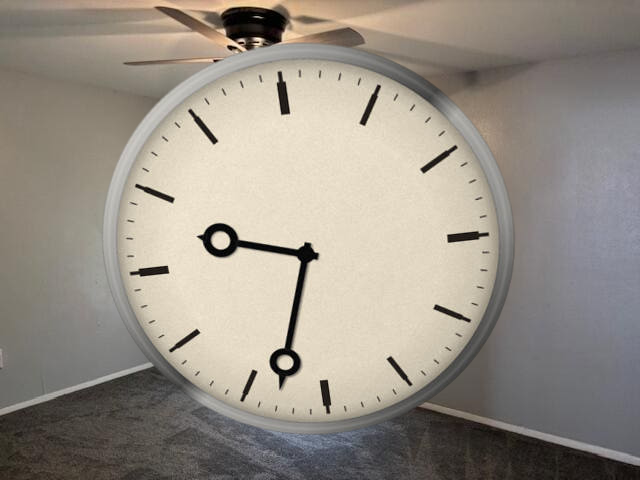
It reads 9h33
